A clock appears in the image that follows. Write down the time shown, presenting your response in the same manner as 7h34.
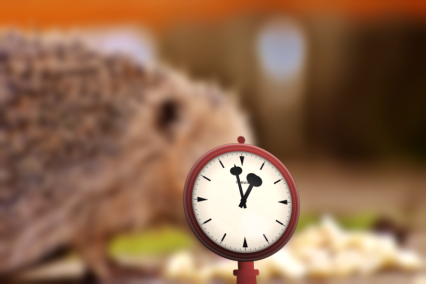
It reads 12h58
